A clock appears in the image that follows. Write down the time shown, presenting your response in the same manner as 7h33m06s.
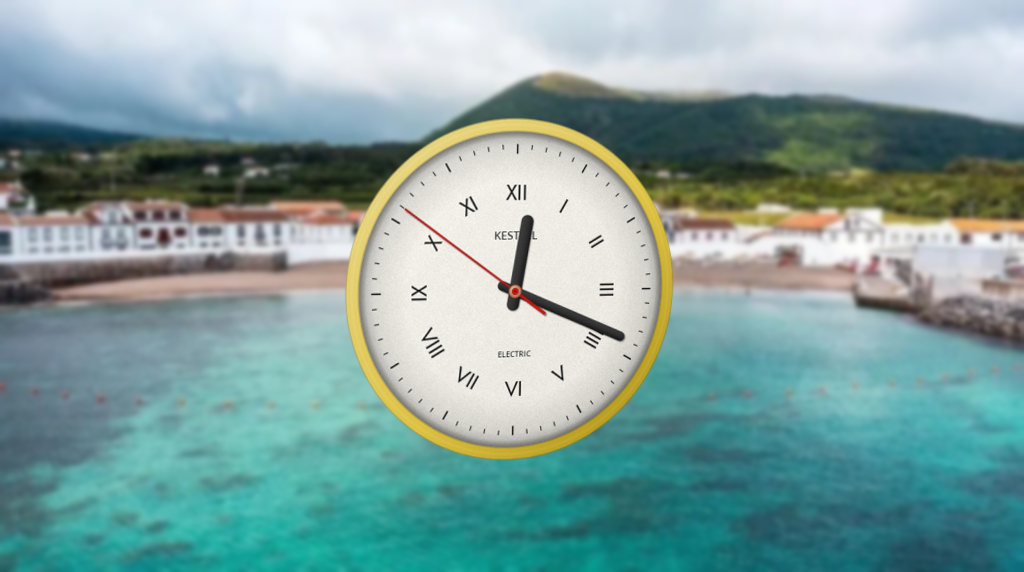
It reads 12h18m51s
